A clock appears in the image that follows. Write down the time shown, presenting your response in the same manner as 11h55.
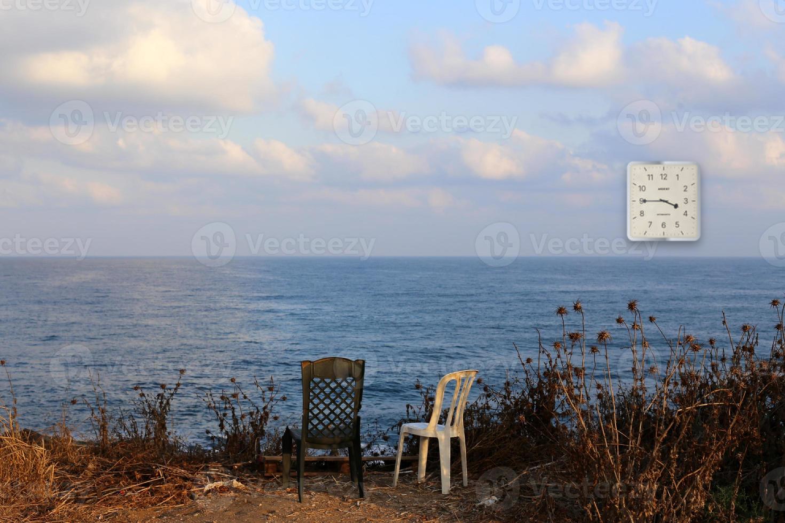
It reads 3h45
